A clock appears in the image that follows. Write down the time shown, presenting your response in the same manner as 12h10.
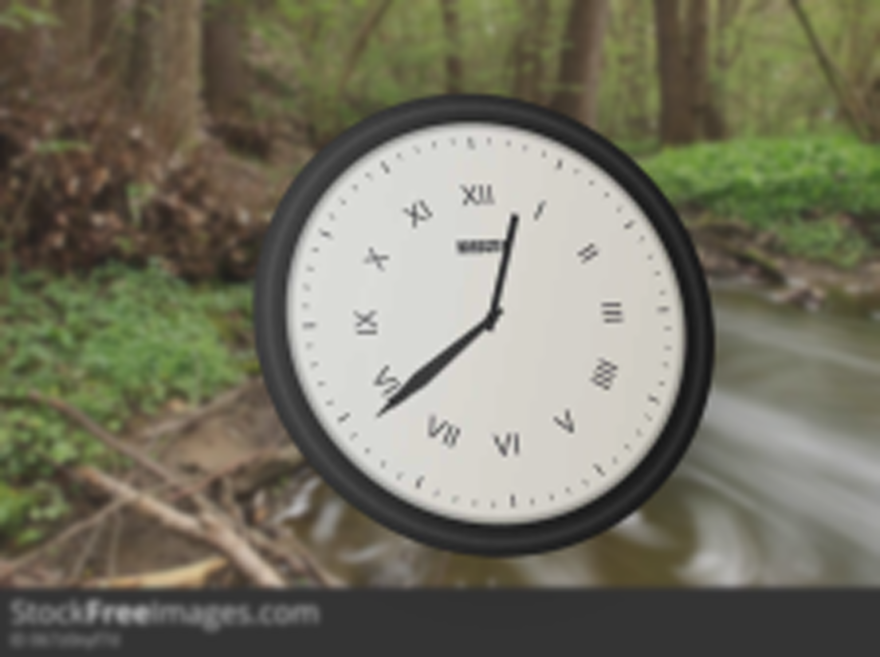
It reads 12h39
